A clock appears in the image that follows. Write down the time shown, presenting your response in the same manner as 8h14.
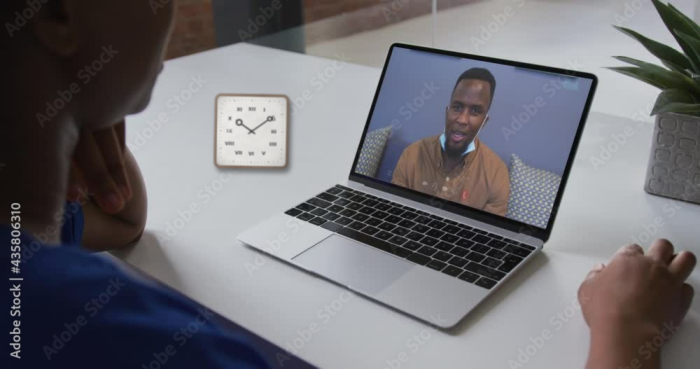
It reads 10h09
